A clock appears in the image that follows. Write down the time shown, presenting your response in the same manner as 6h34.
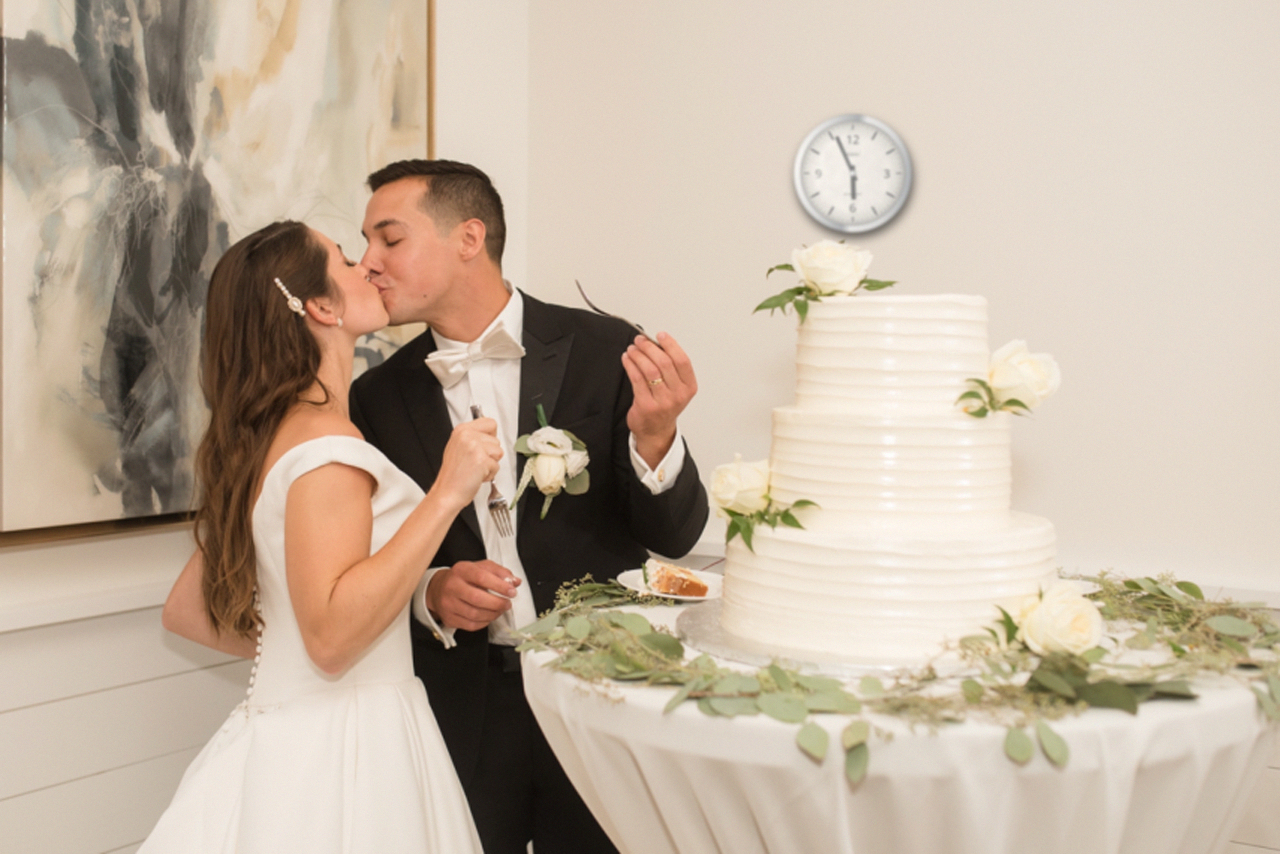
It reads 5h56
